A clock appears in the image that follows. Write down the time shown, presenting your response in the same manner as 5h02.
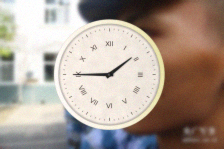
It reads 1h45
